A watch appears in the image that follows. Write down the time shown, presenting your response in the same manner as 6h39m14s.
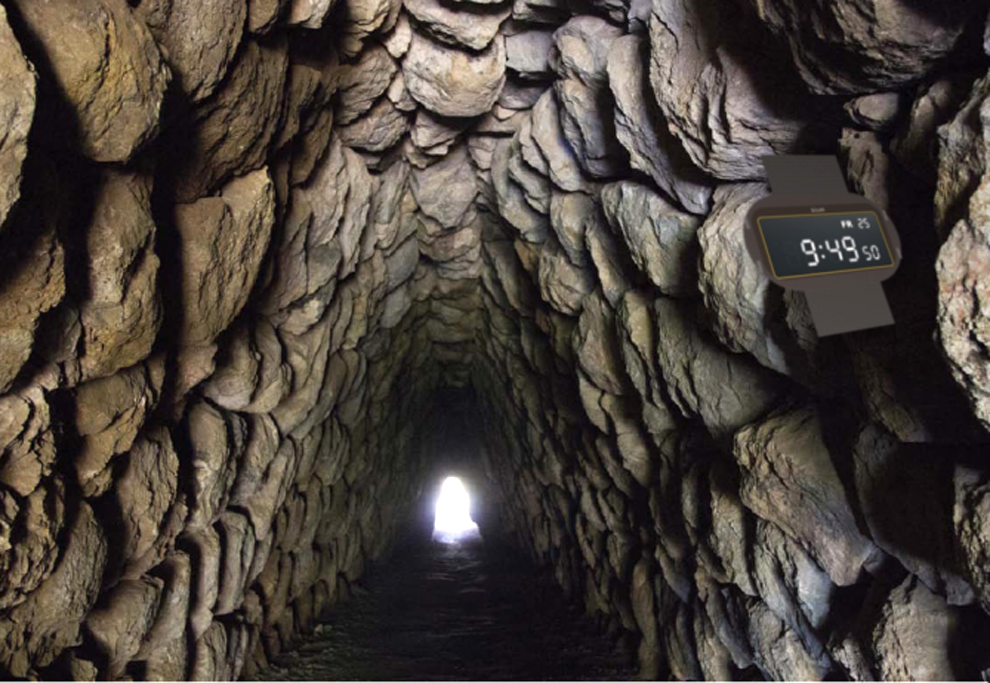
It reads 9h49m50s
